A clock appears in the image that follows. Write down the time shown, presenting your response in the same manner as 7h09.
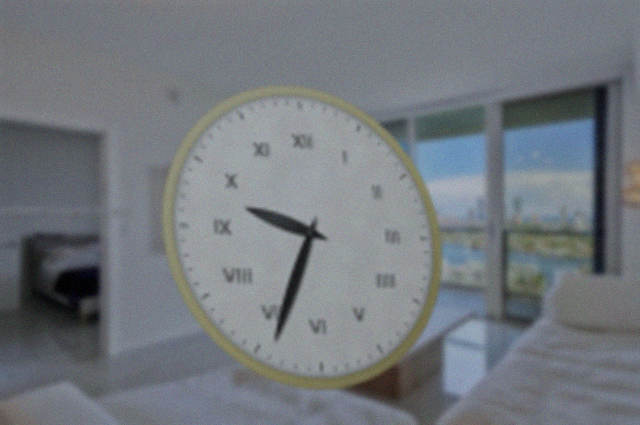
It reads 9h34
